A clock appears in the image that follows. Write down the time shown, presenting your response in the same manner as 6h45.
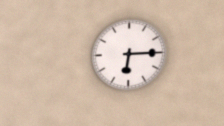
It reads 6h15
